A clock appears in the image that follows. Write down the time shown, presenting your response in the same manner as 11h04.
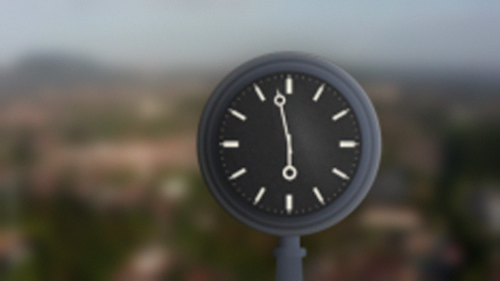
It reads 5h58
